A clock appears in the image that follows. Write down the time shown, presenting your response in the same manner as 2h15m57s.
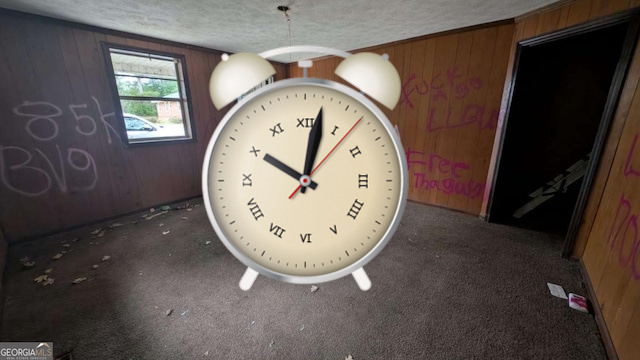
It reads 10h02m07s
